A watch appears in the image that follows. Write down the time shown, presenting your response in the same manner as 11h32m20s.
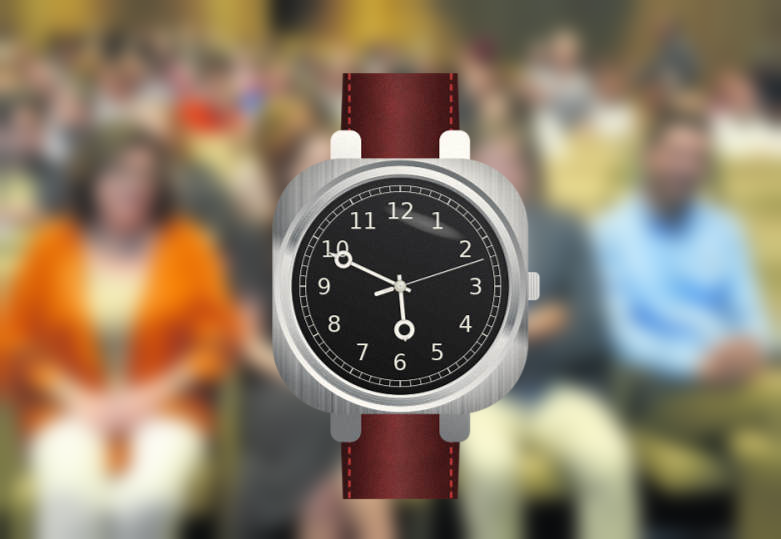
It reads 5h49m12s
